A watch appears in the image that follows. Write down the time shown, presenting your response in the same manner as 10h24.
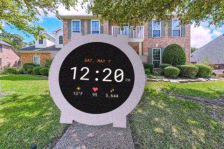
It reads 12h20
